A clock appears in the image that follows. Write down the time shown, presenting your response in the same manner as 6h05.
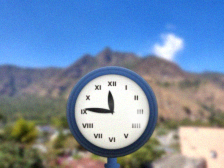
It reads 11h46
